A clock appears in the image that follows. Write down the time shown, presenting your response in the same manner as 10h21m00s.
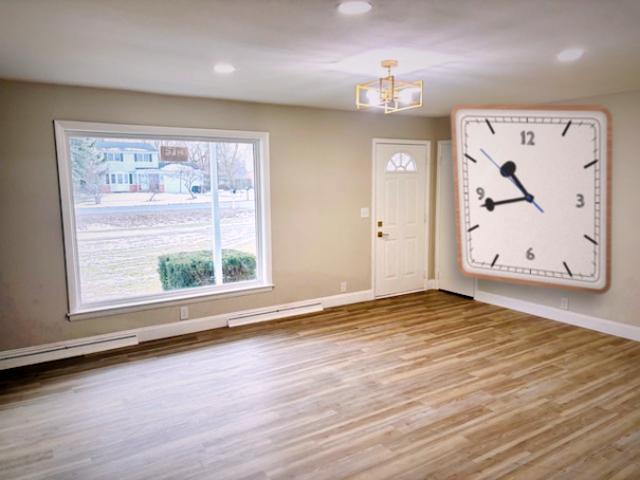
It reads 10h42m52s
